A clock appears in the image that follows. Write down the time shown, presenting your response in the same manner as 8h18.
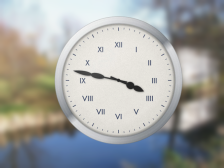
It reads 3h47
